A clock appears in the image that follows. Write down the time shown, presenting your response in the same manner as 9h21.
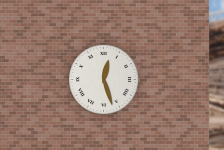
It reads 12h27
